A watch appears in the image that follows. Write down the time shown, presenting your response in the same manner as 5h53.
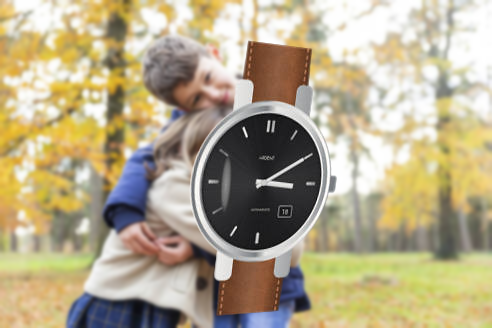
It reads 3h10
